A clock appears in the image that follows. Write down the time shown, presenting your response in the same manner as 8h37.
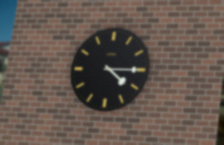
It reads 4h15
